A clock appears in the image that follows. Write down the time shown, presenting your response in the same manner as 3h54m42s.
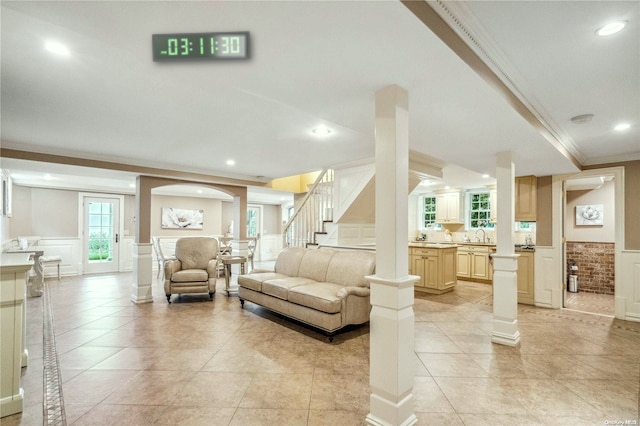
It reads 3h11m30s
